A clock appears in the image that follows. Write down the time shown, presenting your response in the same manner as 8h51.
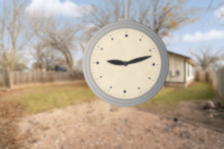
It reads 9h12
